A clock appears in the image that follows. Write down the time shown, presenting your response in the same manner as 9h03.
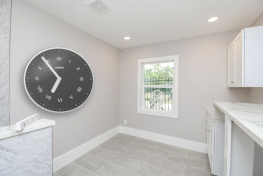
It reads 6h54
